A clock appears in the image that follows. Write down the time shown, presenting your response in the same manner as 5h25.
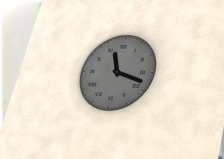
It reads 11h18
